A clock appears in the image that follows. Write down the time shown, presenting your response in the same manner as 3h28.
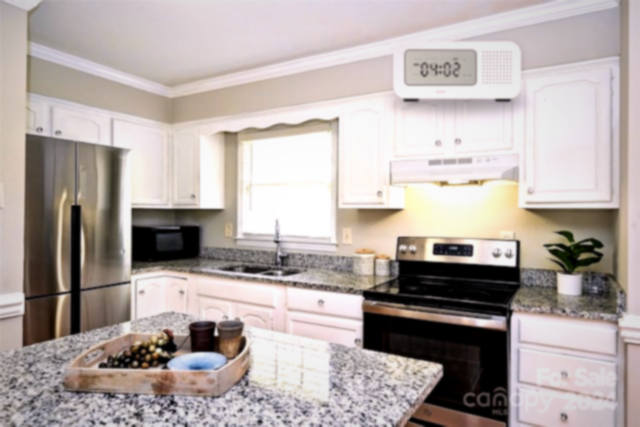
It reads 4h02
